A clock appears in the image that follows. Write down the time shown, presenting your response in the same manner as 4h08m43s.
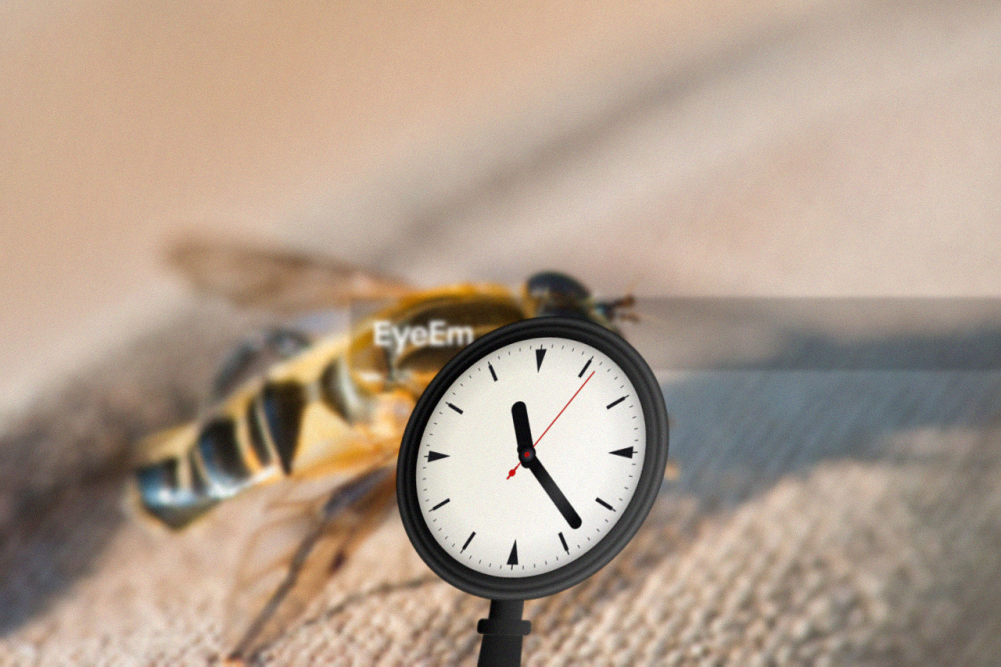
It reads 11h23m06s
